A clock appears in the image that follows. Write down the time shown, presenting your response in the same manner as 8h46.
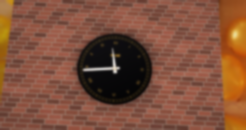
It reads 11h44
